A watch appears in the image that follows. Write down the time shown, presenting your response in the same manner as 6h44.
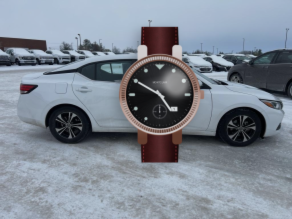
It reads 4h50
